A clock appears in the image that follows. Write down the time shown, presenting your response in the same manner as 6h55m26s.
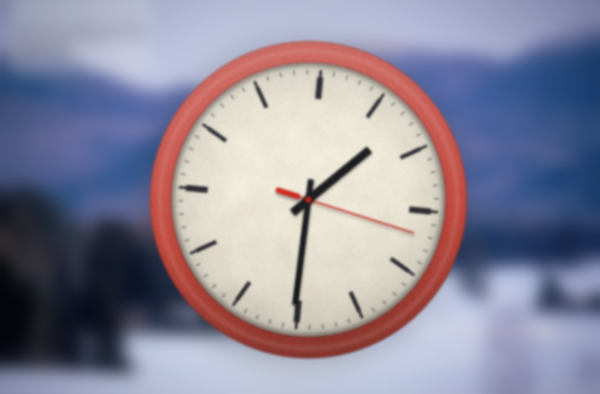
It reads 1h30m17s
